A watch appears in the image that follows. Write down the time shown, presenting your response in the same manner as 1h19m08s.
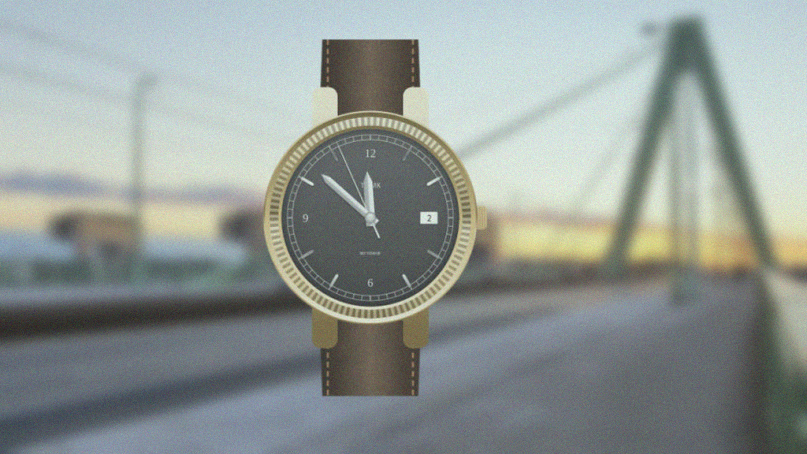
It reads 11h51m56s
